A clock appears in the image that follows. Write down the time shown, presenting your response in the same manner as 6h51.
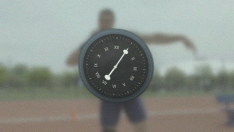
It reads 7h05
